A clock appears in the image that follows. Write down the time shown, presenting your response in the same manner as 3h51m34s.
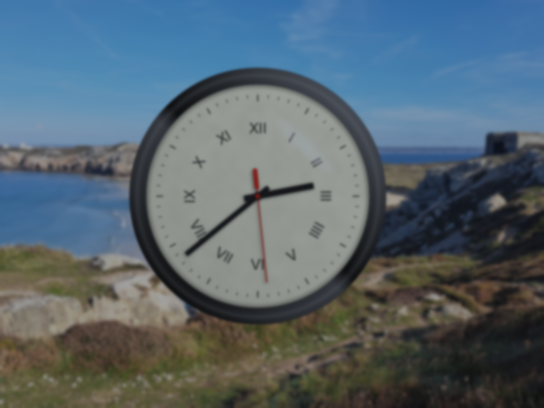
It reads 2h38m29s
